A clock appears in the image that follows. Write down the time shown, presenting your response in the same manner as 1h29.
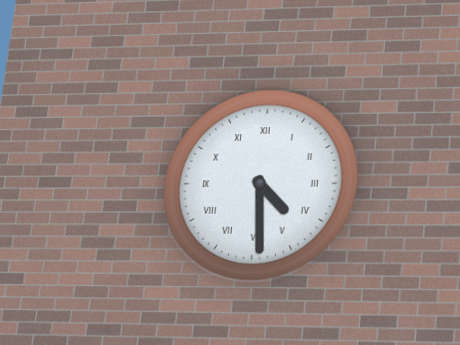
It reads 4h29
